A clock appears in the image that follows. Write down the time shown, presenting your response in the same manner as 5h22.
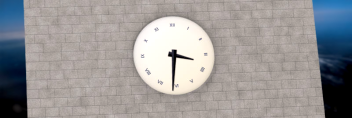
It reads 3h31
